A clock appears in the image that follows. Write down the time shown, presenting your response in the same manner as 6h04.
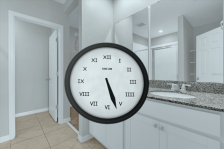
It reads 5h27
